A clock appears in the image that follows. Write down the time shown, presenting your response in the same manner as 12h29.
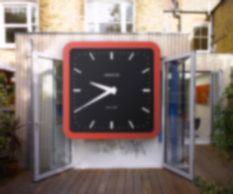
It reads 9h40
